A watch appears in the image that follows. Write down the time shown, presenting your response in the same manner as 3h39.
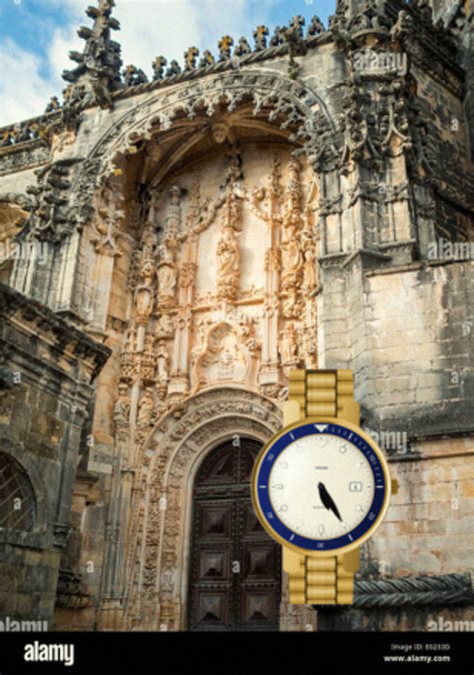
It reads 5h25
